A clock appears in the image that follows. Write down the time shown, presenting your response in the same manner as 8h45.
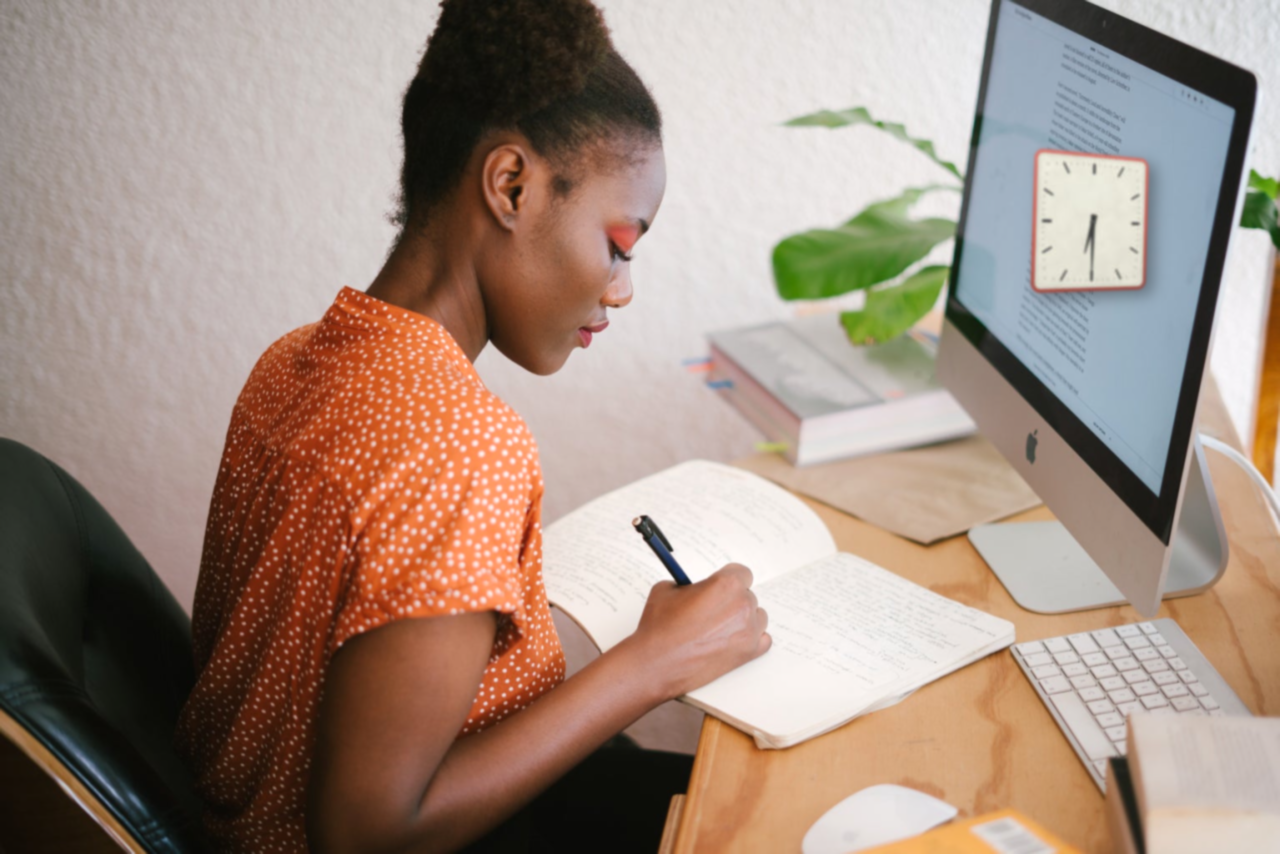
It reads 6h30
